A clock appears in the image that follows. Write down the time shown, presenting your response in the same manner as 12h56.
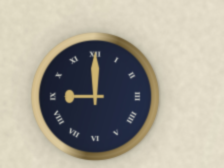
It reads 9h00
